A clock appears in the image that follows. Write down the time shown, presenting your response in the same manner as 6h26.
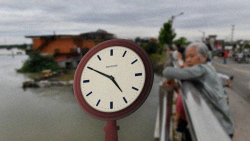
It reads 4h50
